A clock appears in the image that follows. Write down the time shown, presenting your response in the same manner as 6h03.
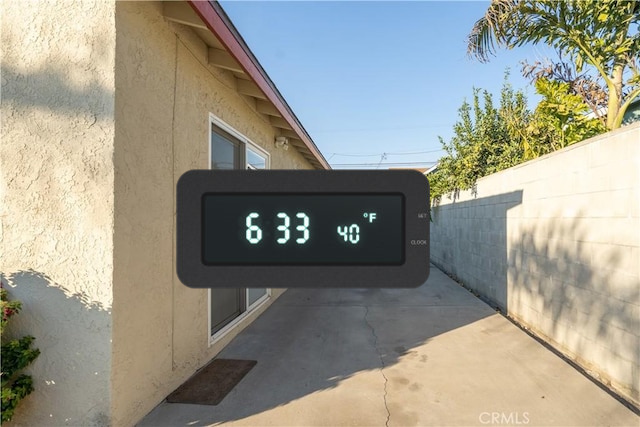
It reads 6h33
